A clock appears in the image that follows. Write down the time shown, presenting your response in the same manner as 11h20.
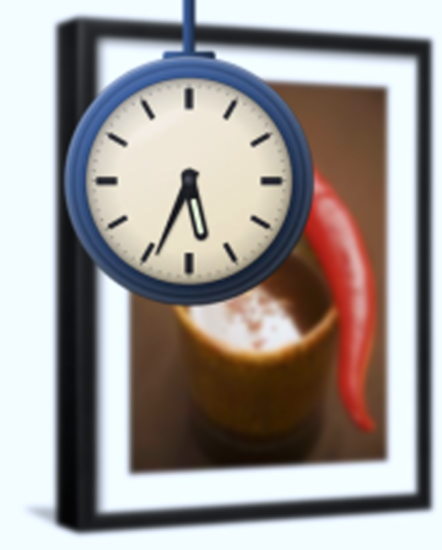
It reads 5h34
